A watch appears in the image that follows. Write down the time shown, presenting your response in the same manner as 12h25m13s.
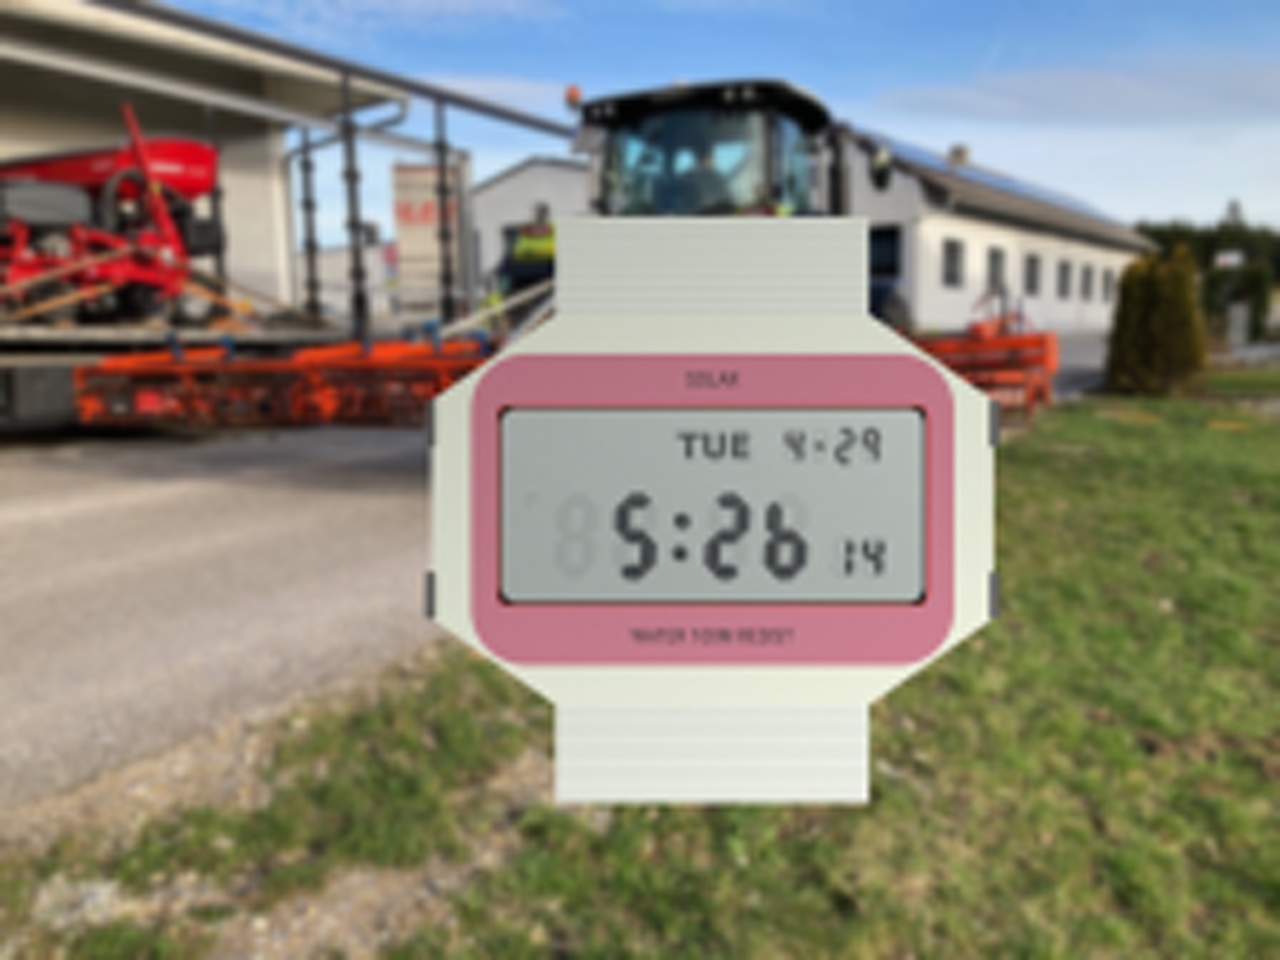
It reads 5h26m14s
